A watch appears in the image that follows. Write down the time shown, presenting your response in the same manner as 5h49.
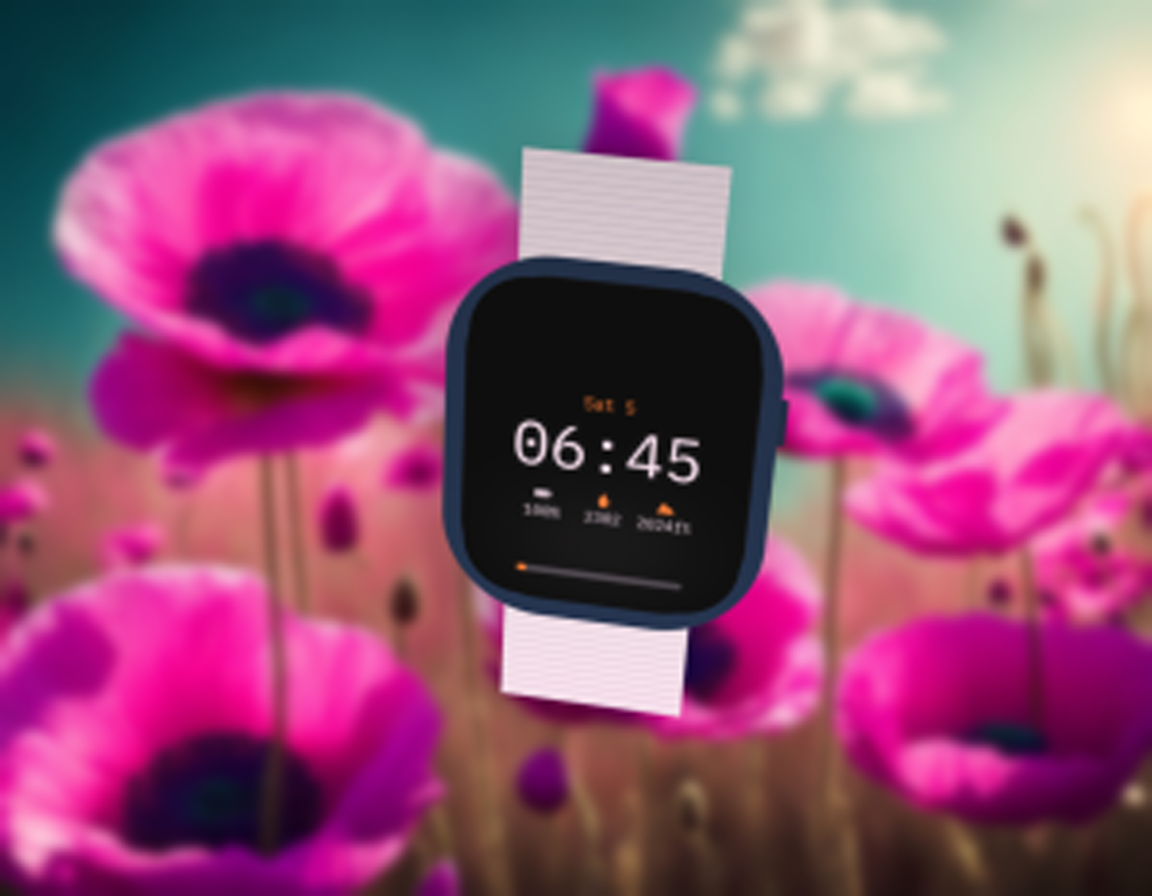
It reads 6h45
